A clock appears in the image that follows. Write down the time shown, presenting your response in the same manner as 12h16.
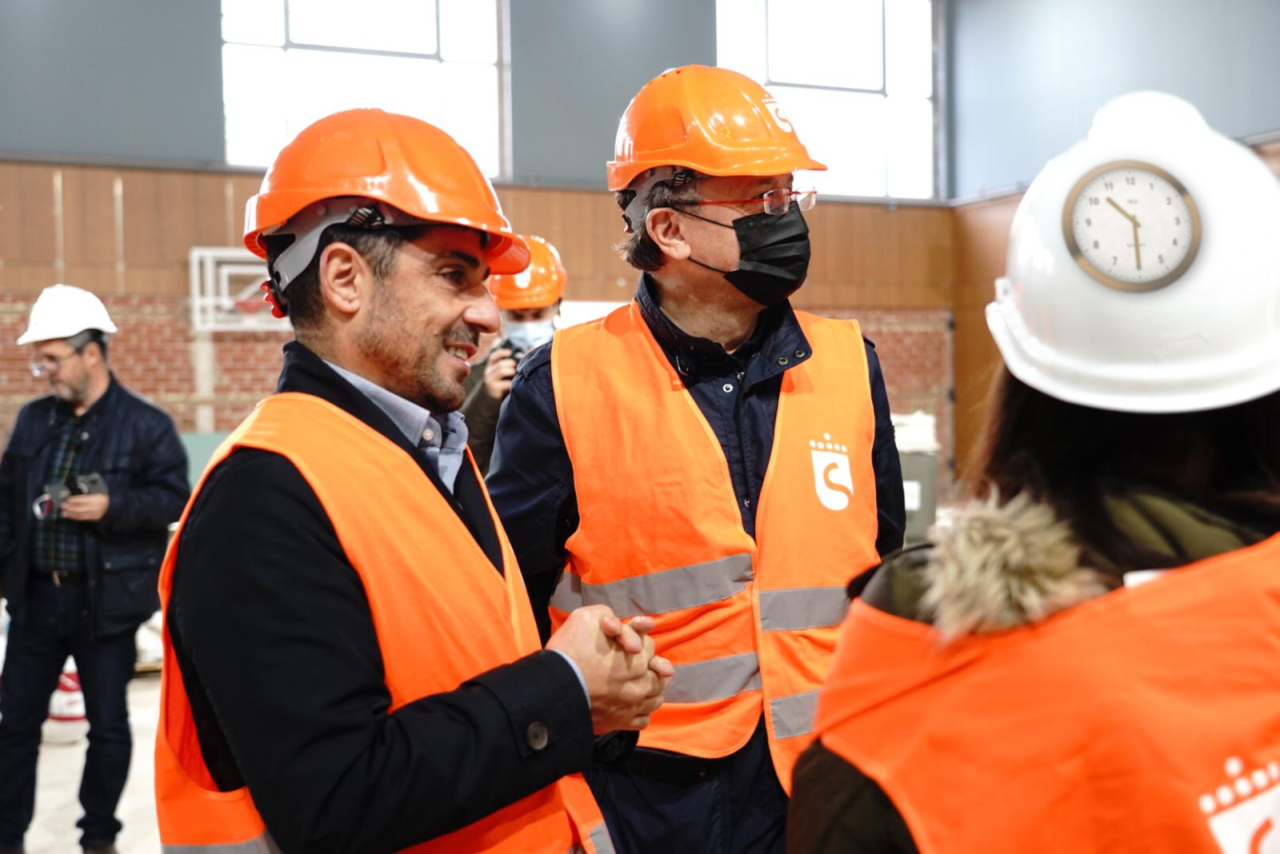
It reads 10h30
